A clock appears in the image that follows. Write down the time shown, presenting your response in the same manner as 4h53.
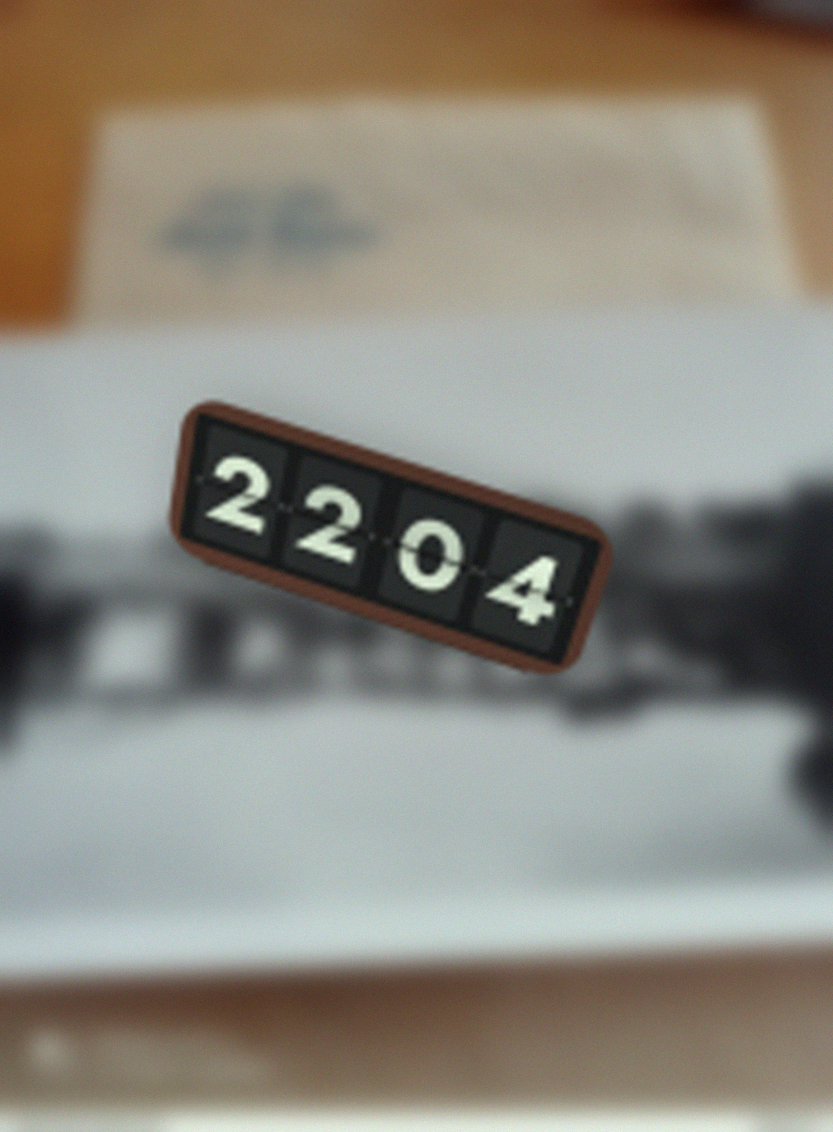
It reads 22h04
